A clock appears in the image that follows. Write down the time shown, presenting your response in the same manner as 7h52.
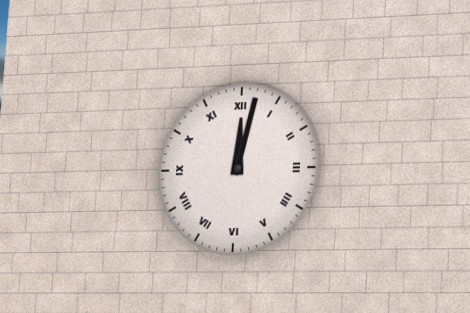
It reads 12h02
